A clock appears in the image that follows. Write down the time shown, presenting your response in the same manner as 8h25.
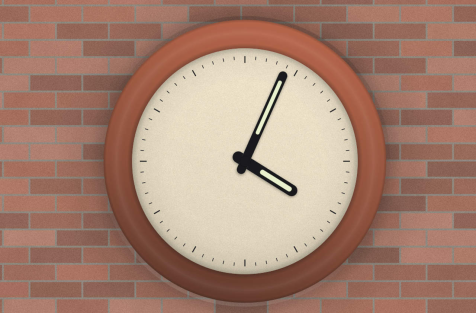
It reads 4h04
